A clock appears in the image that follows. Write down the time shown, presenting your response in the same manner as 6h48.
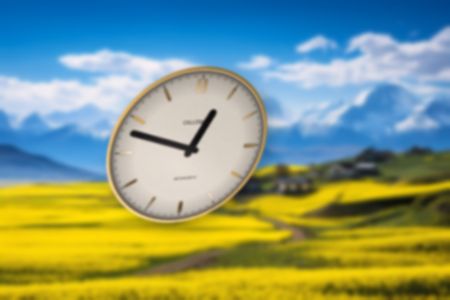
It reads 12h48
